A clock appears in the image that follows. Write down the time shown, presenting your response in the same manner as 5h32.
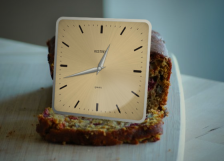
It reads 12h42
